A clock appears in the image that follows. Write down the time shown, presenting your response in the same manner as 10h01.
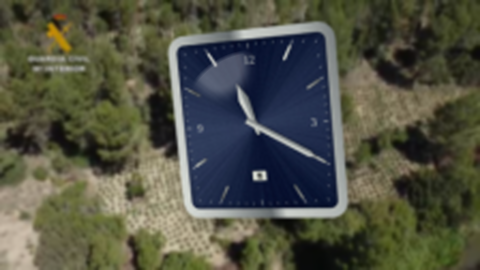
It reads 11h20
